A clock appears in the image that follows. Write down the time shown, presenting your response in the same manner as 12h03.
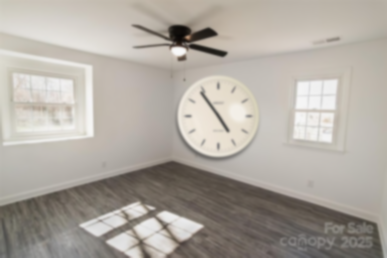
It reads 4h54
